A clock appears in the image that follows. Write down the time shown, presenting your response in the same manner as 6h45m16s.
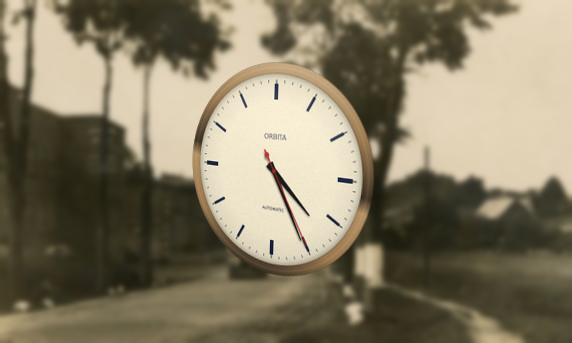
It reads 4h25m25s
